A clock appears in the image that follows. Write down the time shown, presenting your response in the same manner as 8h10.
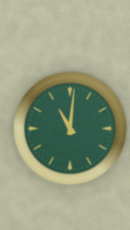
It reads 11h01
